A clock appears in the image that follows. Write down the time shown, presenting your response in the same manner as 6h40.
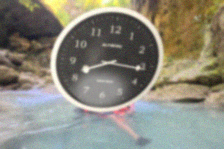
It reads 8h16
